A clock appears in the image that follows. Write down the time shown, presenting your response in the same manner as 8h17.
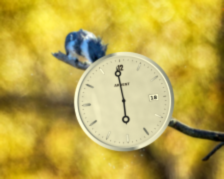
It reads 5h59
